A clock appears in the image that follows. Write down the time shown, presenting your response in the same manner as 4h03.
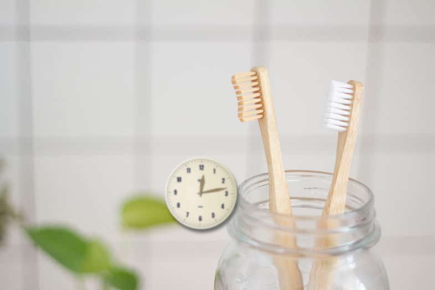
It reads 12h13
